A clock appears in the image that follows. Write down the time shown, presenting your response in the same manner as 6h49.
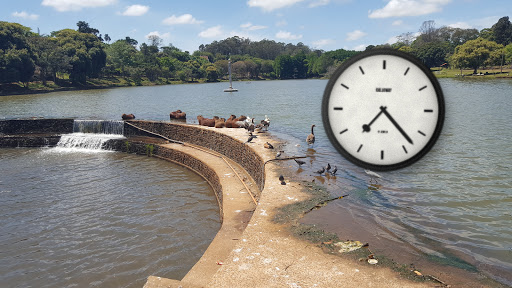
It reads 7h23
